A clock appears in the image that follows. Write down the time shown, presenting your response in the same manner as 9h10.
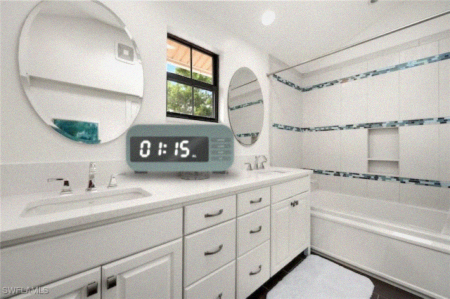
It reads 1h15
